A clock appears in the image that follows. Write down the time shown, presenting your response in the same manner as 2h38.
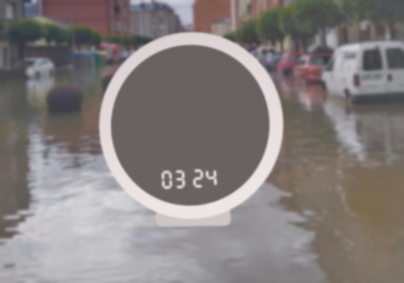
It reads 3h24
